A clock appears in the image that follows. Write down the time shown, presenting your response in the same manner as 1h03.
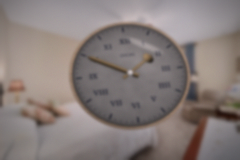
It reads 1h50
